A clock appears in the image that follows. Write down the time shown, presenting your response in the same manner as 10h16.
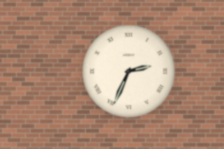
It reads 2h34
